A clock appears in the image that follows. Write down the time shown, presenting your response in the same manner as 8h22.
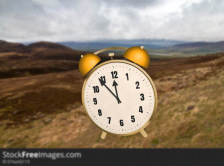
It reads 11h54
